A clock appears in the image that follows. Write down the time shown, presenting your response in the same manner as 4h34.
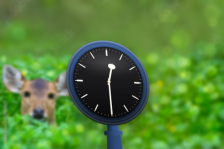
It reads 12h30
